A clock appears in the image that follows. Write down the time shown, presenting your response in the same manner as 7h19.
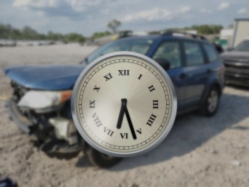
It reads 6h27
